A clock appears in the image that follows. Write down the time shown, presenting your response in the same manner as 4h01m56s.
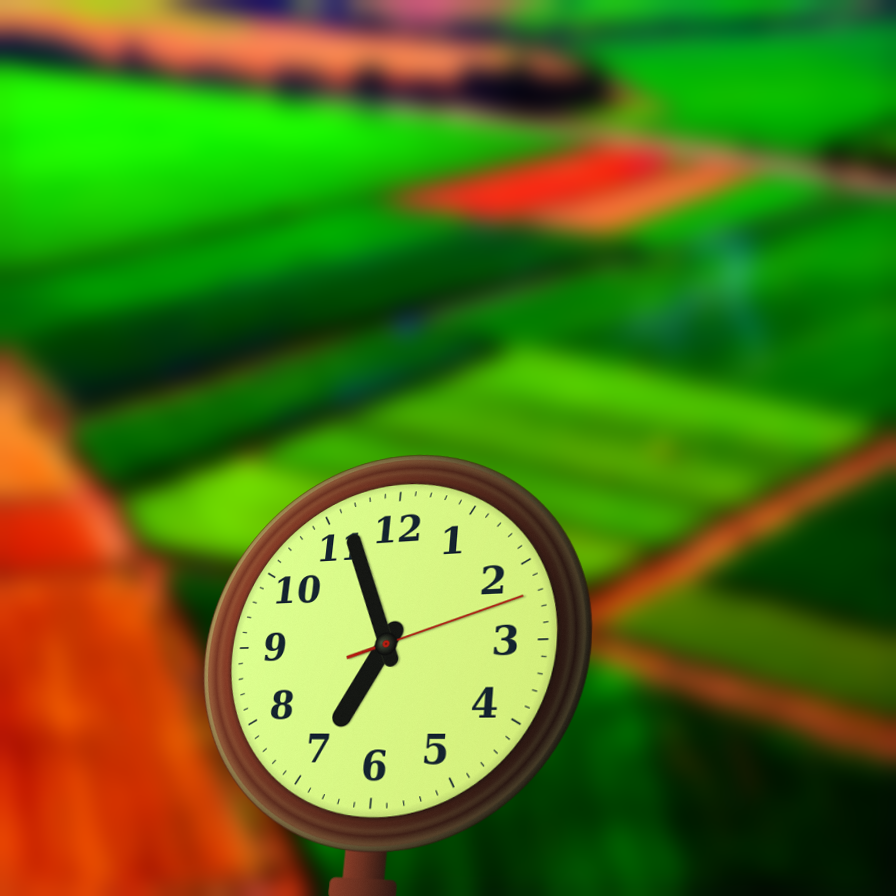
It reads 6h56m12s
